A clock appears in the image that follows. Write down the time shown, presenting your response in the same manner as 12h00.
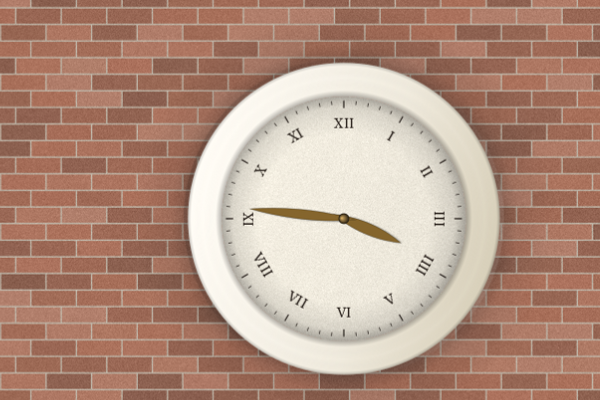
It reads 3h46
